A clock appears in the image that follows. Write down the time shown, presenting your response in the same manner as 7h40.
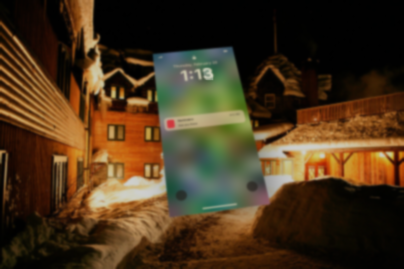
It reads 1h13
